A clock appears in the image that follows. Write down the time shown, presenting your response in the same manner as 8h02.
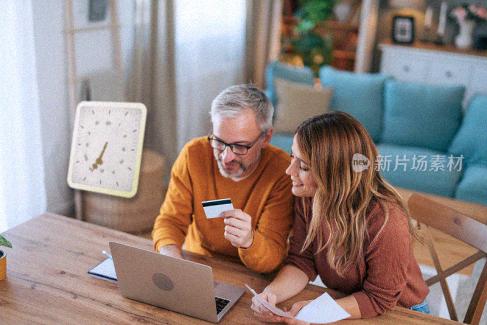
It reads 6h34
